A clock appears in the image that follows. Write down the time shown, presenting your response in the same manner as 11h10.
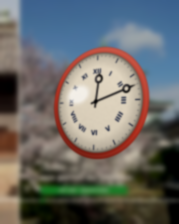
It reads 12h12
